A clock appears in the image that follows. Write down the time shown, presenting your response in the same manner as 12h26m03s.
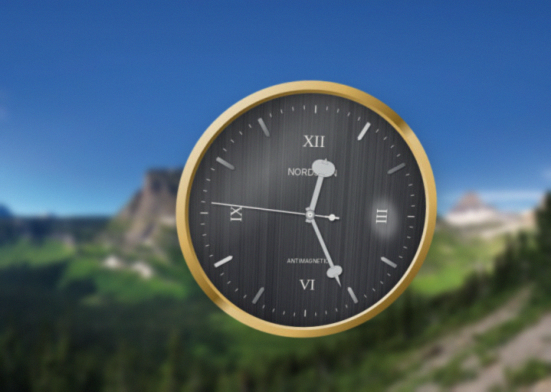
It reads 12h25m46s
